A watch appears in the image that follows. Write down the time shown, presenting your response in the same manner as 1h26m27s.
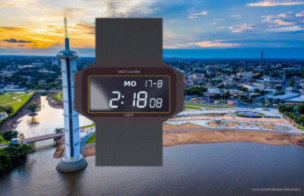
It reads 2h18m08s
